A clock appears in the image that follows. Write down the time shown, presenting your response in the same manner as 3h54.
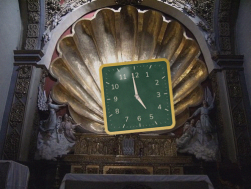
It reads 4h59
